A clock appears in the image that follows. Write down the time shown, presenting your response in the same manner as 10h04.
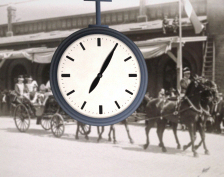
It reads 7h05
